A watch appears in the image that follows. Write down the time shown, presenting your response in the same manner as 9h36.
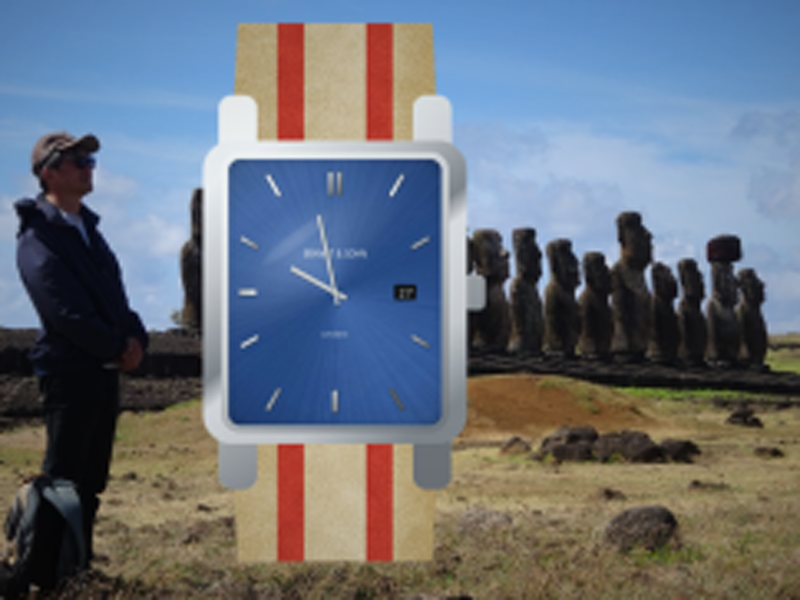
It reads 9h58
